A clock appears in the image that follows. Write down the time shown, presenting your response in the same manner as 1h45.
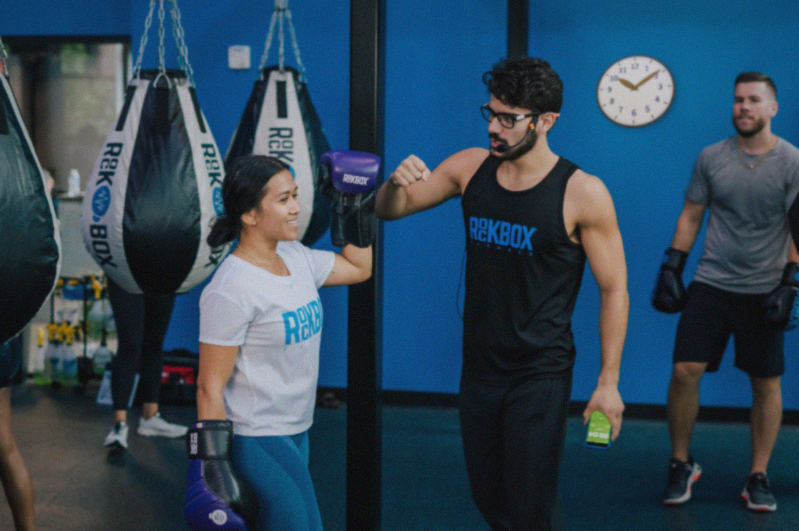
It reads 10h09
